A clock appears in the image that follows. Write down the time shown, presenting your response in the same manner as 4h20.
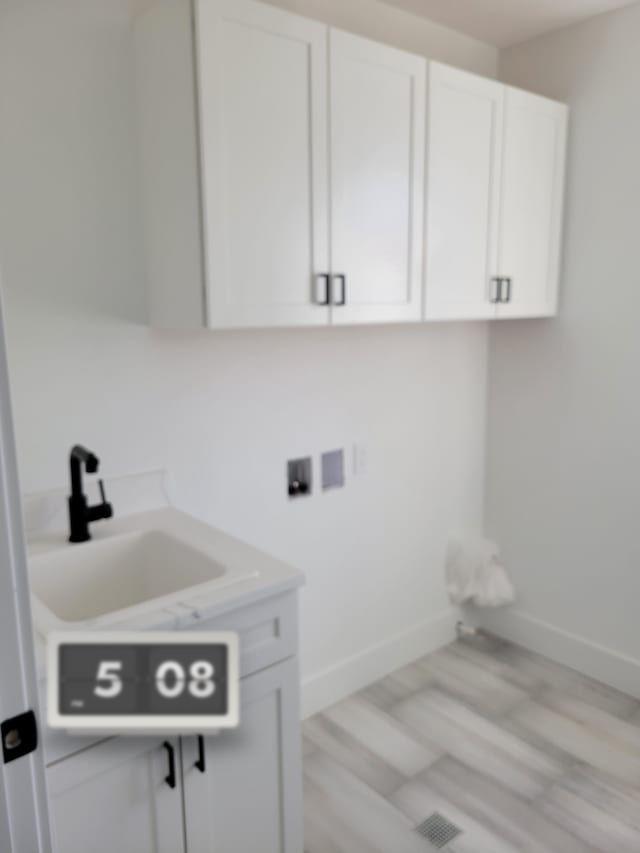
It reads 5h08
